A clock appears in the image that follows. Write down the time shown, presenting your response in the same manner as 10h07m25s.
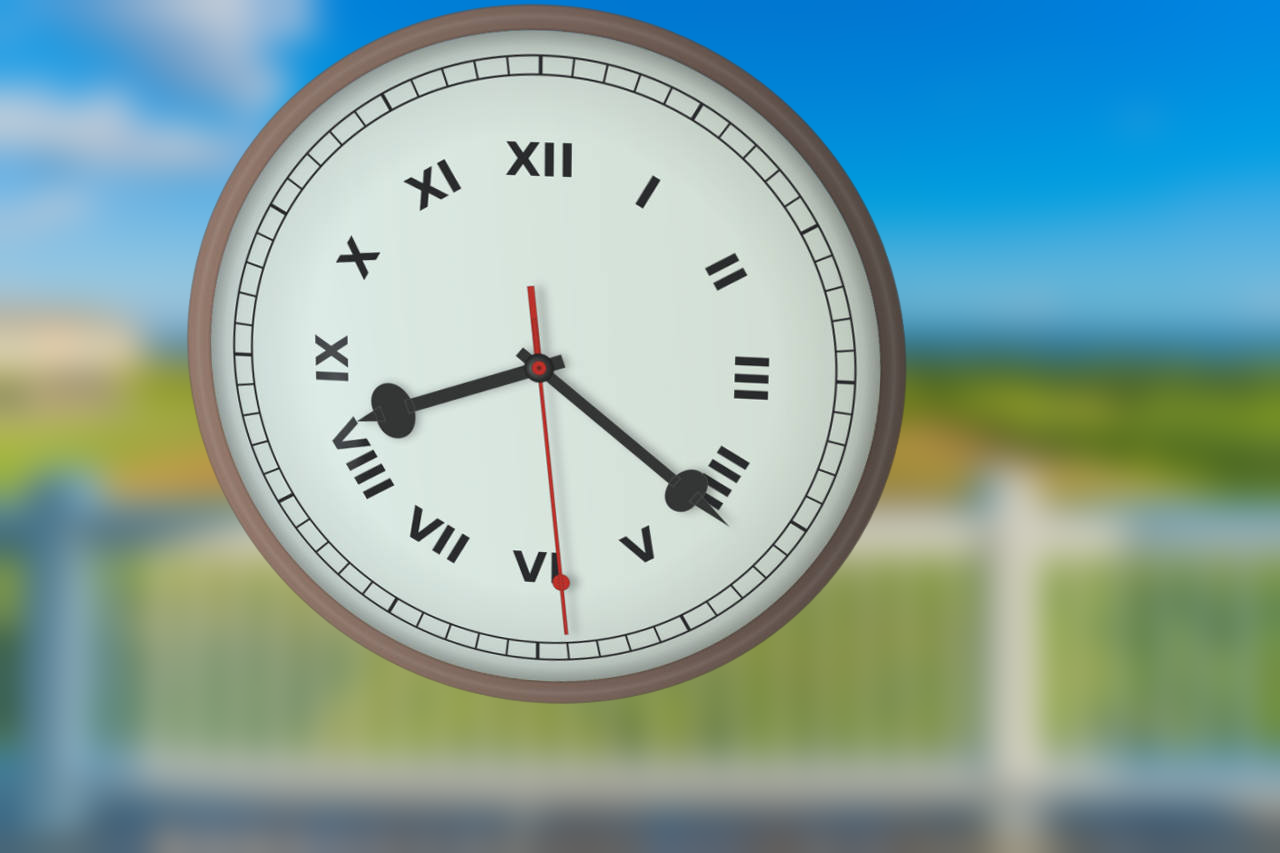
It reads 8h21m29s
